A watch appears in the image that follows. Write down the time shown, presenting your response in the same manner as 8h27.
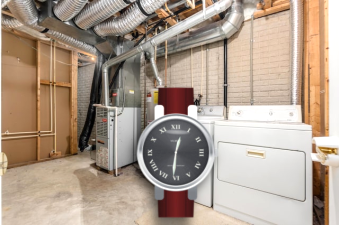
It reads 12h31
